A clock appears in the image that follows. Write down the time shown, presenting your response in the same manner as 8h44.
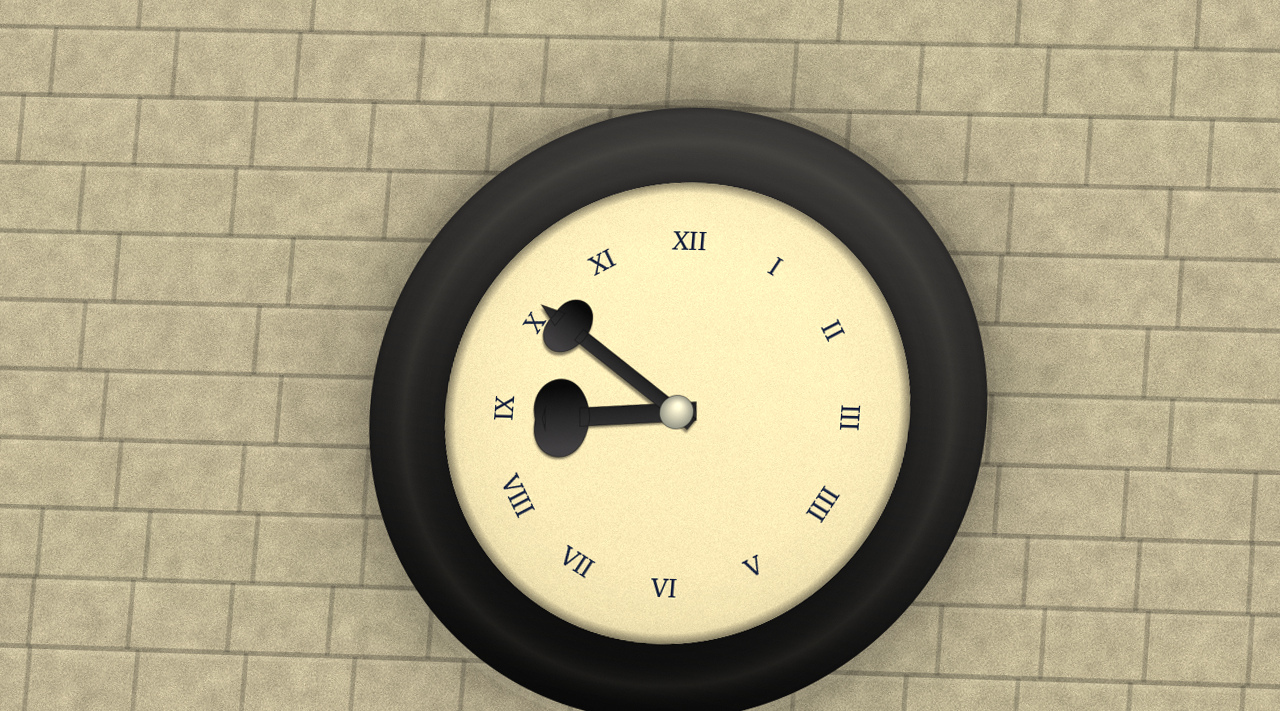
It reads 8h51
